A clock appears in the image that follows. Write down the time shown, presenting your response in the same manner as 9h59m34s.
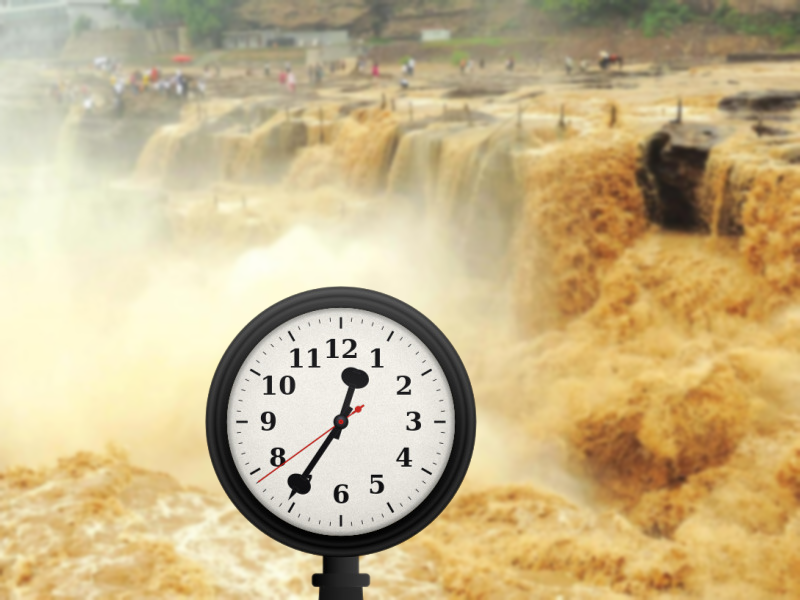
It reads 12h35m39s
